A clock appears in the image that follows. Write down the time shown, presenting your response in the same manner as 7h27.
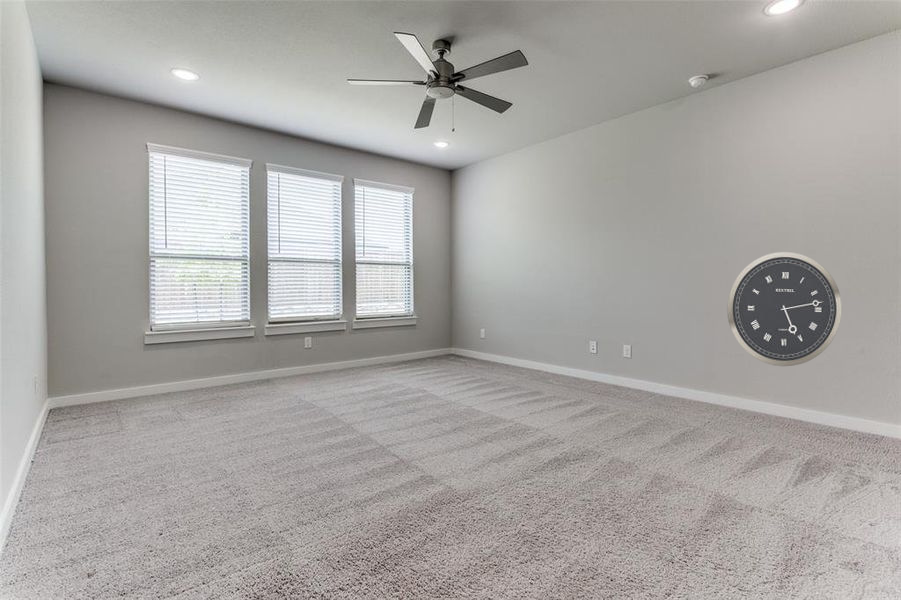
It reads 5h13
